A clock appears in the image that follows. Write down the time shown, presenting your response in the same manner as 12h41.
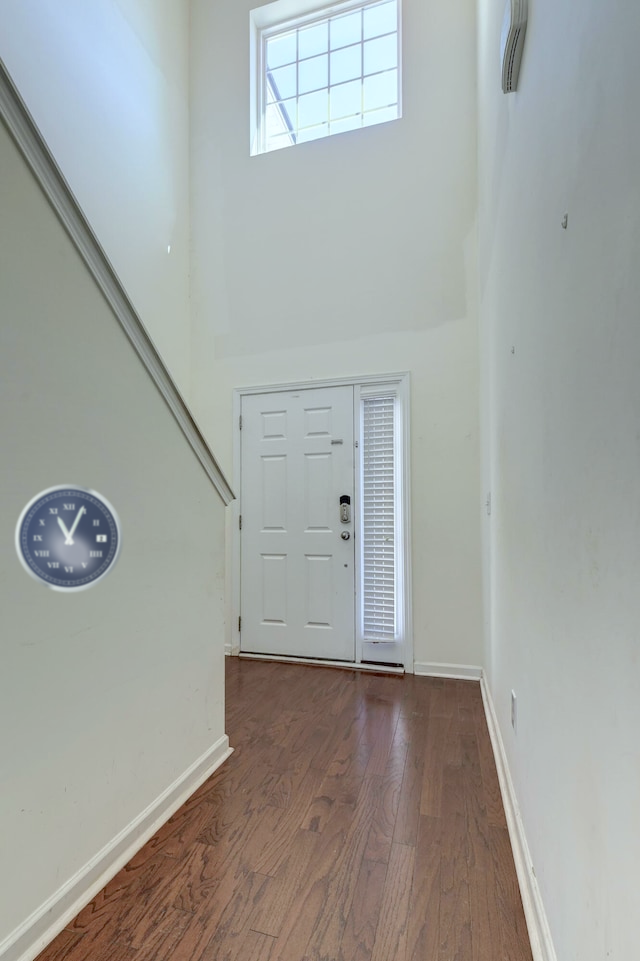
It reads 11h04
